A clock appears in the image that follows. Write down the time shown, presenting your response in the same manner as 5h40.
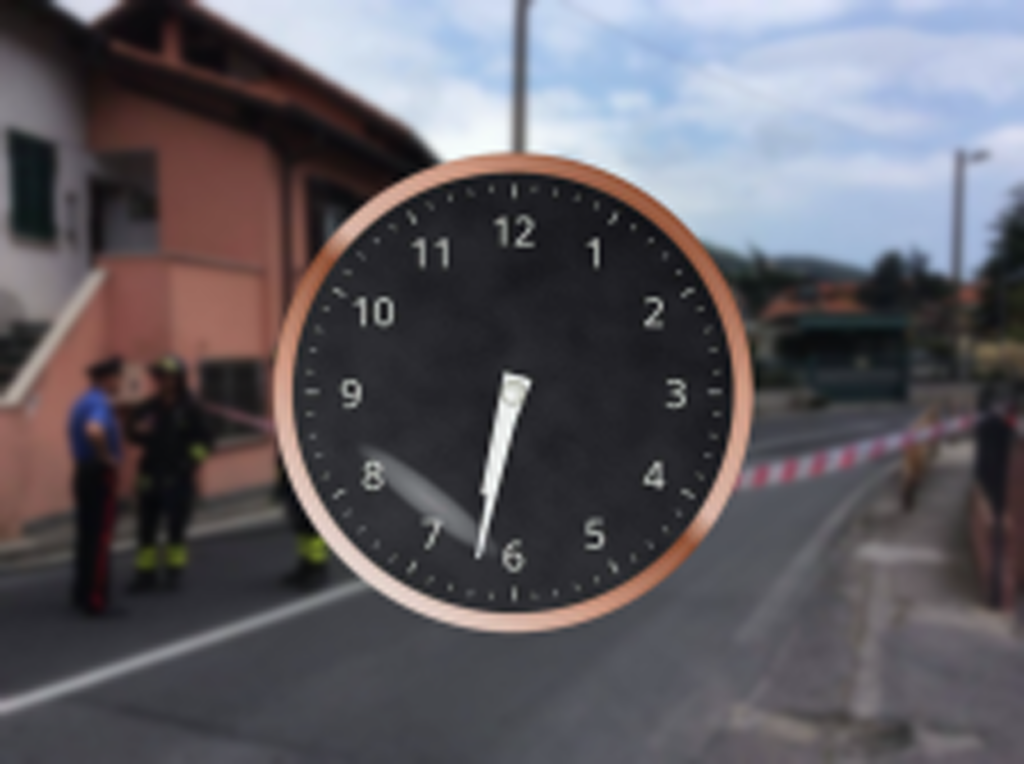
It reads 6h32
